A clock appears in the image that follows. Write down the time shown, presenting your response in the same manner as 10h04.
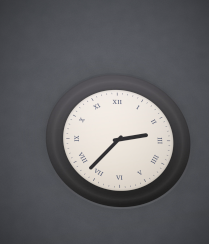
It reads 2h37
